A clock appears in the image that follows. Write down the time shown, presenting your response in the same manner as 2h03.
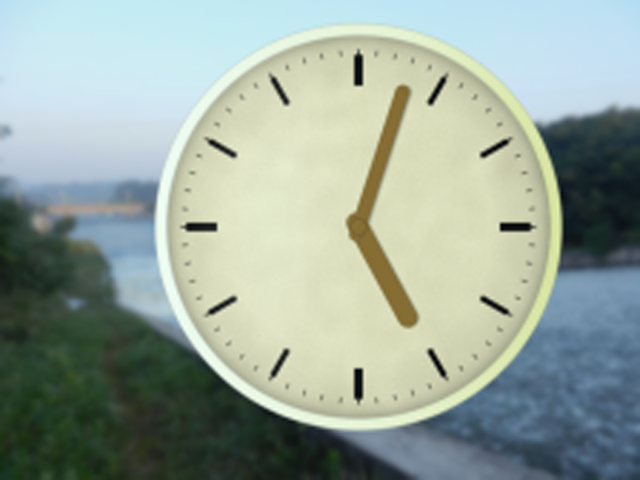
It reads 5h03
